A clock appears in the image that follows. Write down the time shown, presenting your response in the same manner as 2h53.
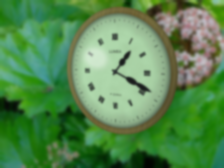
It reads 1h19
